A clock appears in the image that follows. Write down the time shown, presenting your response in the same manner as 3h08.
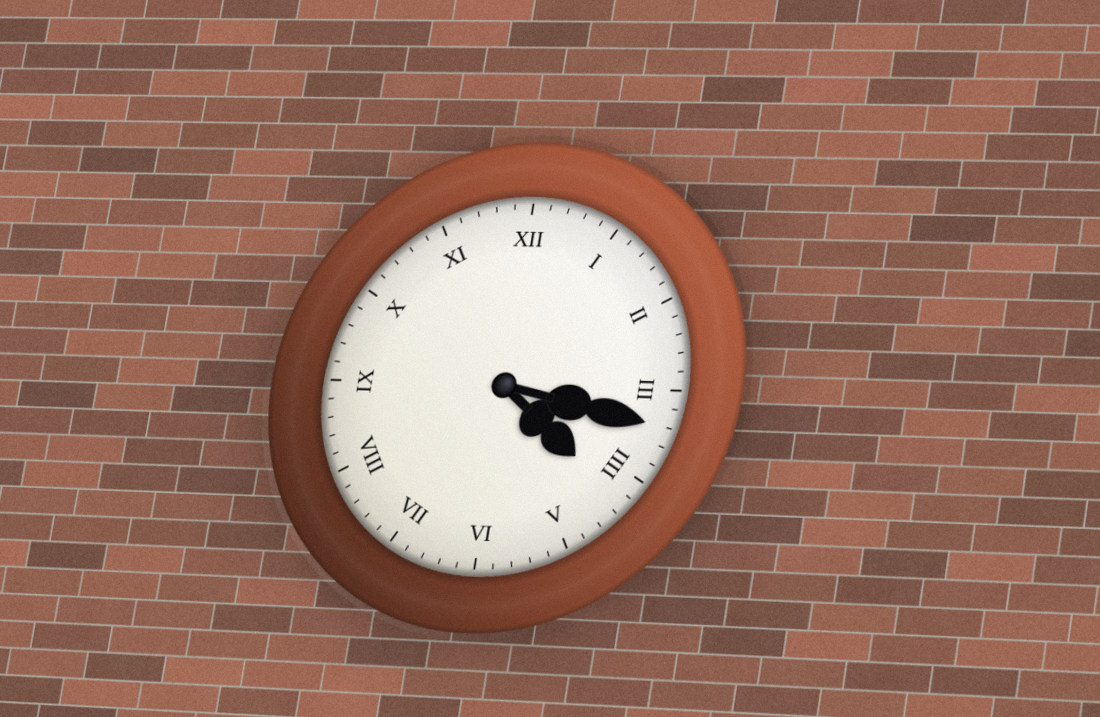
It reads 4h17
